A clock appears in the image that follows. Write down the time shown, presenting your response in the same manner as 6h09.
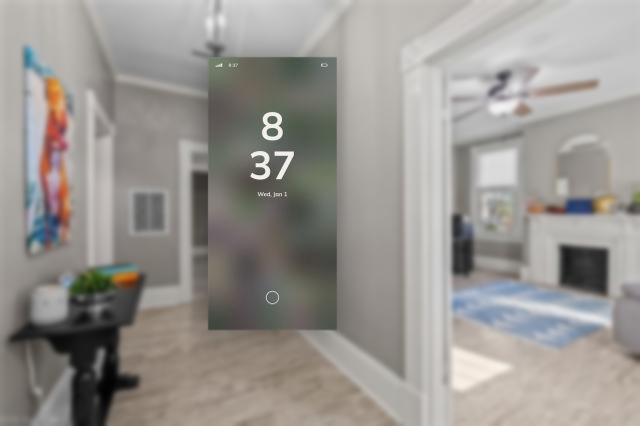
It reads 8h37
